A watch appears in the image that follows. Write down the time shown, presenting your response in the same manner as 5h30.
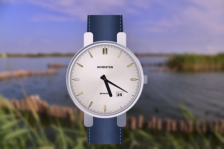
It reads 5h20
